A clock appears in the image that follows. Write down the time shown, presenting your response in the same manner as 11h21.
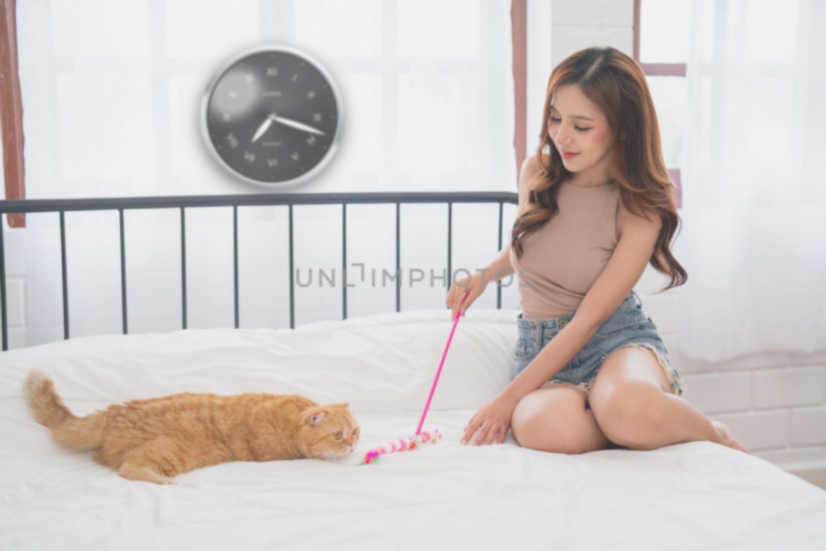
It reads 7h18
